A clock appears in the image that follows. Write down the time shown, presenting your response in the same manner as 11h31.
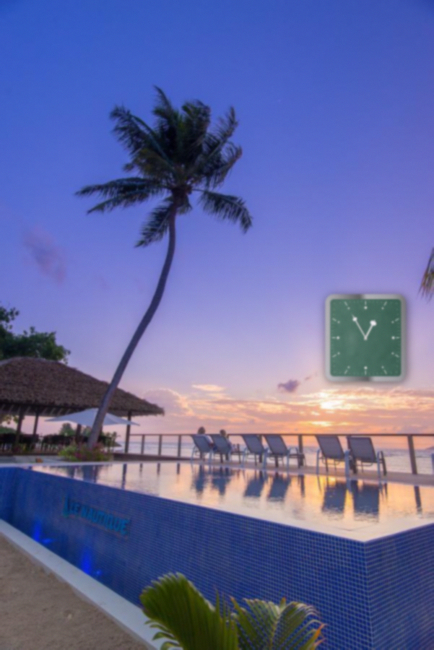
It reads 12h55
